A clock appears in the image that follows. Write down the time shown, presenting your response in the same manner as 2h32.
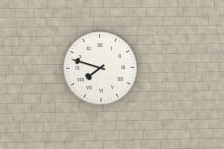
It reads 7h48
